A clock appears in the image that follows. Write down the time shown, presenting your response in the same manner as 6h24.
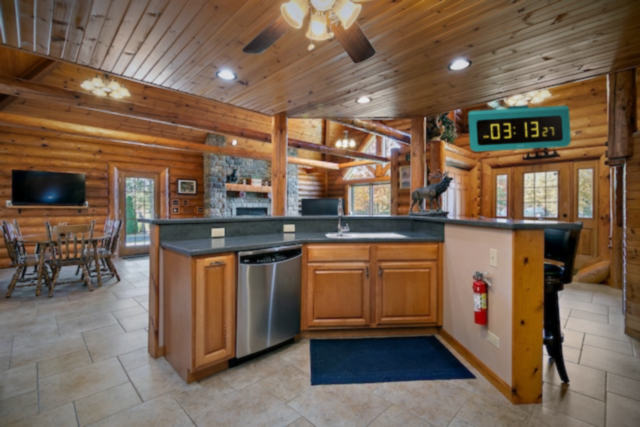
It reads 3h13
